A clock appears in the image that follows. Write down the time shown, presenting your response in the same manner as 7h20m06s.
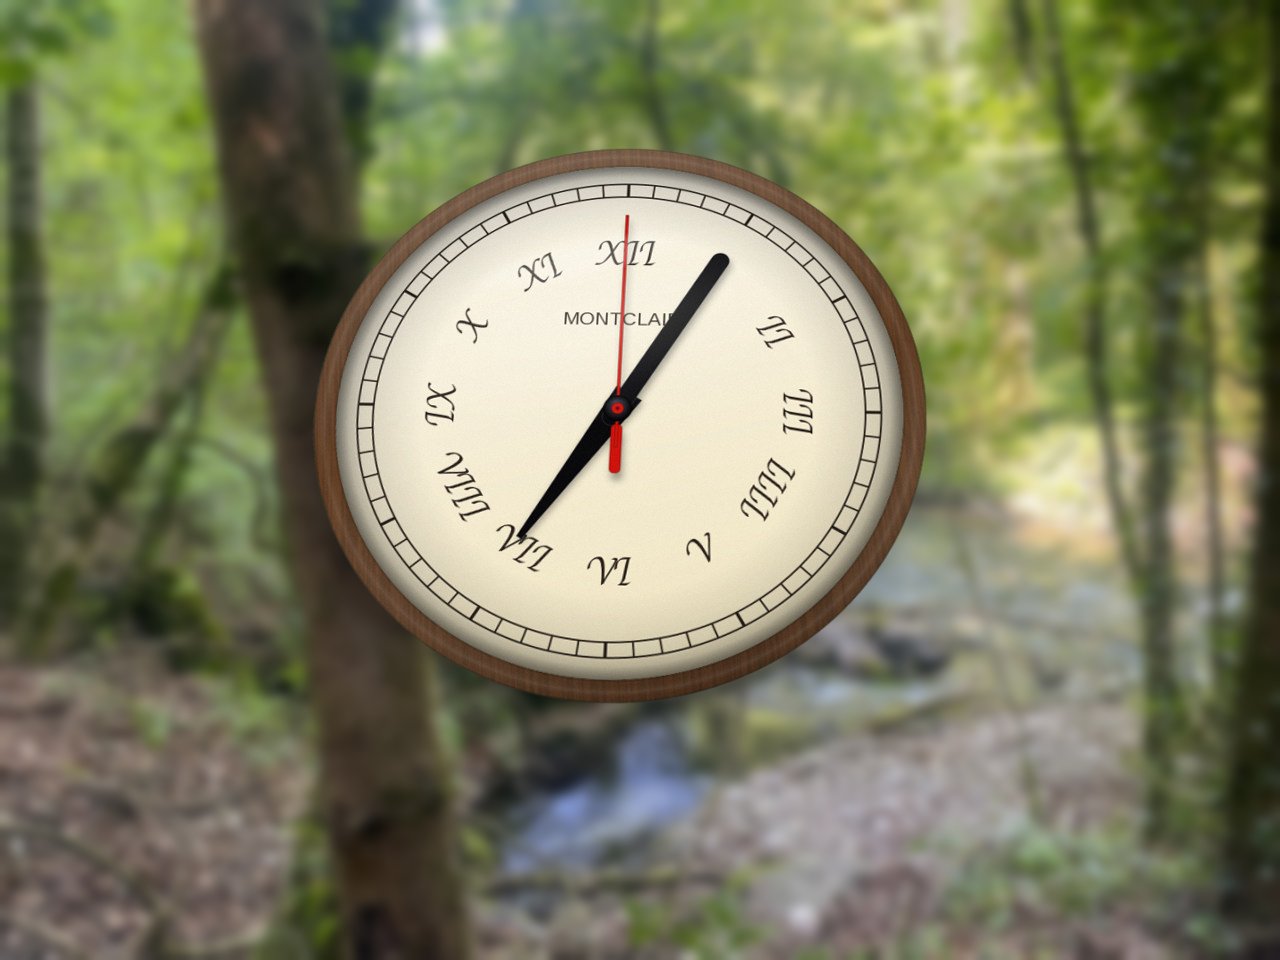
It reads 7h05m00s
